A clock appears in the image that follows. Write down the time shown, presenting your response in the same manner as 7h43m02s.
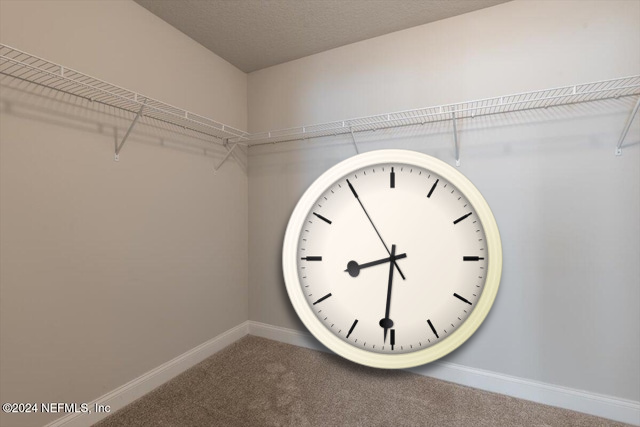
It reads 8h30m55s
